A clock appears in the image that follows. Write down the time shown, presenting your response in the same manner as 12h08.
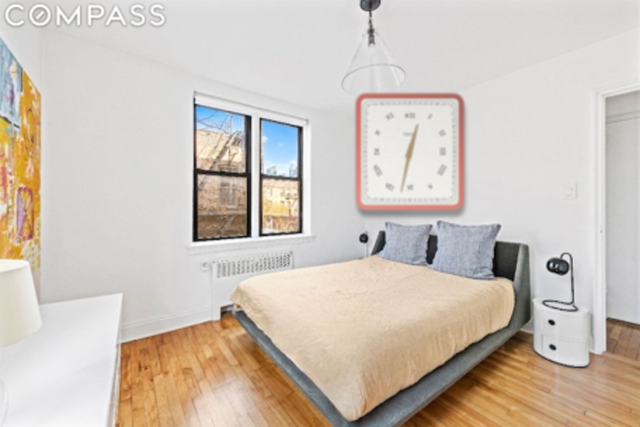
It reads 12h32
